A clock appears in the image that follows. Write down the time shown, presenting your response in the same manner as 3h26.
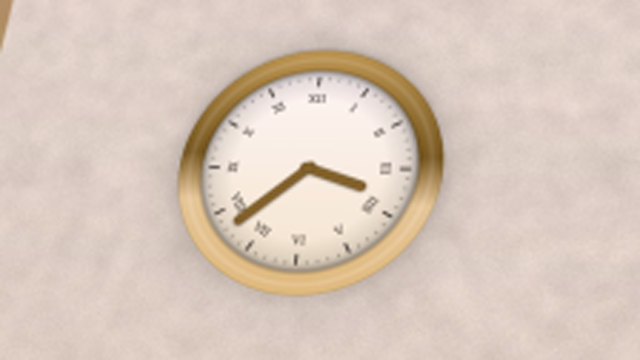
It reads 3h38
